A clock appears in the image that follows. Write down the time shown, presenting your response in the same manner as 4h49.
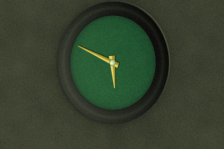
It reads 5h49
